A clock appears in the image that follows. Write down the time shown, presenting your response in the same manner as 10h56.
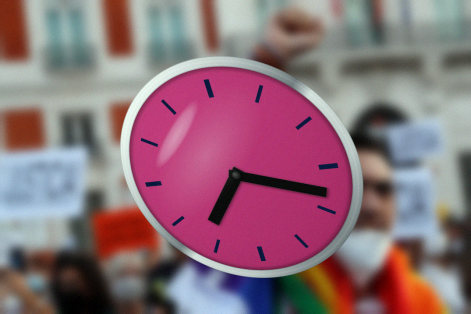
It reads 7h18
